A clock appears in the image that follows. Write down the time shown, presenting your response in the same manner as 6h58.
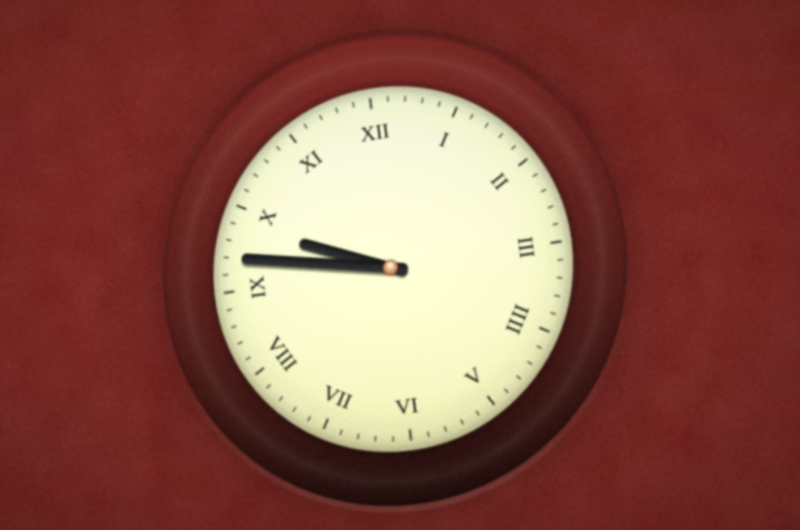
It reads 9h47
